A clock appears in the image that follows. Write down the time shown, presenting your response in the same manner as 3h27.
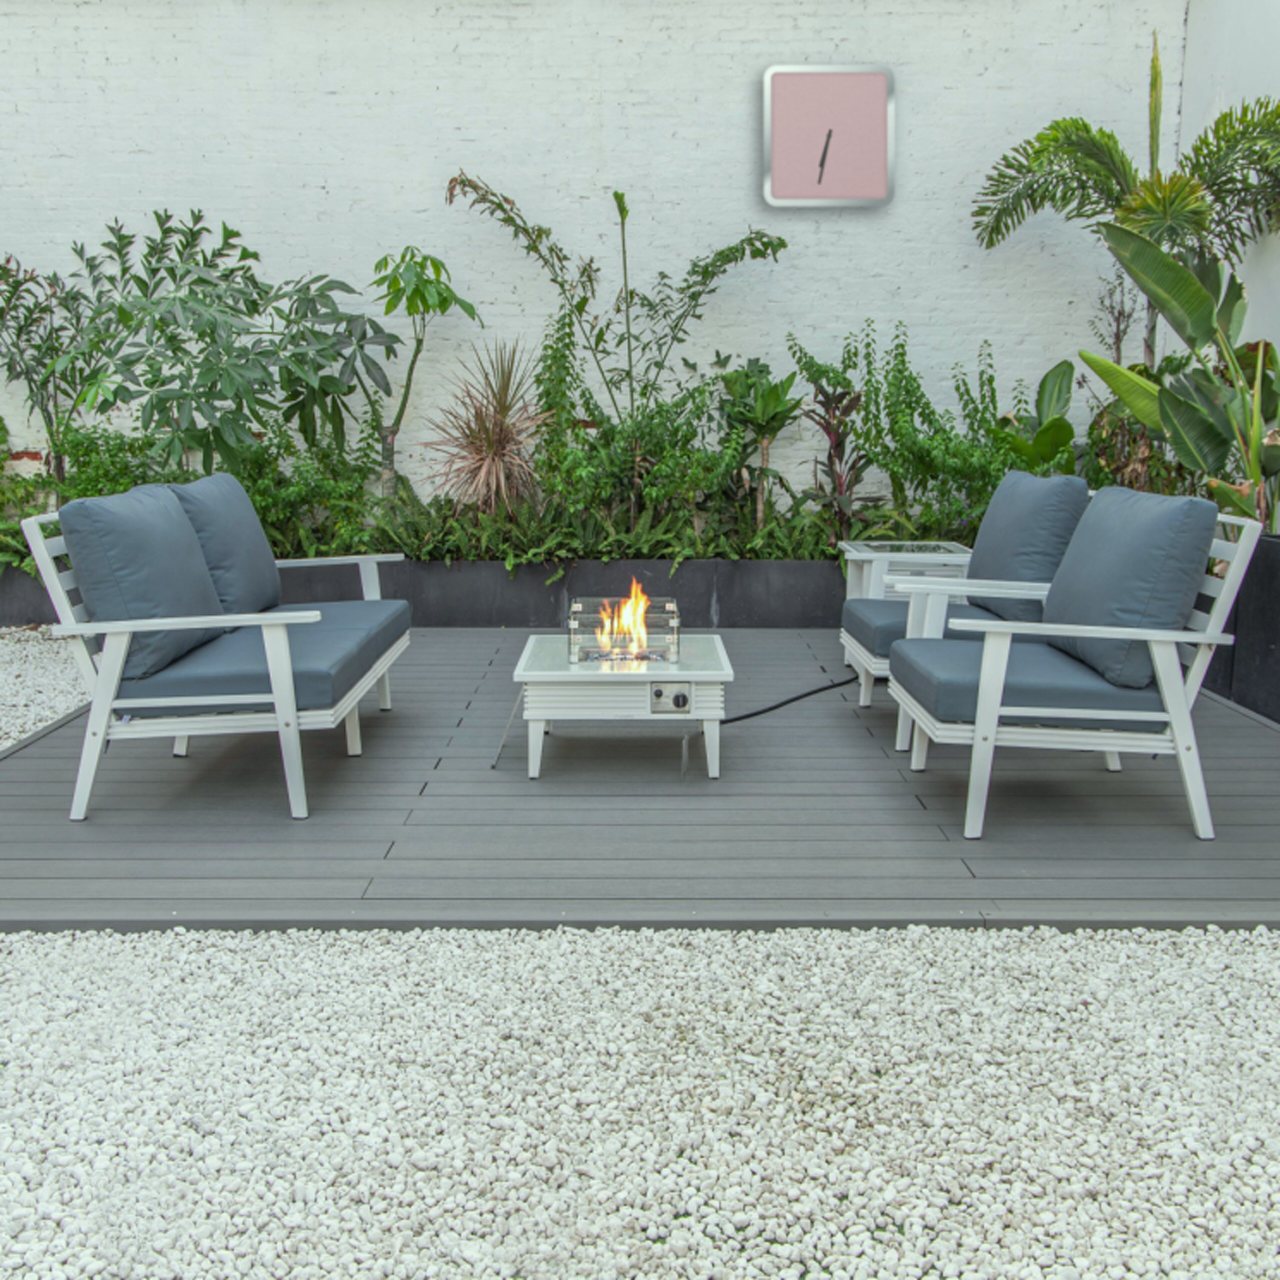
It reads 6h32
